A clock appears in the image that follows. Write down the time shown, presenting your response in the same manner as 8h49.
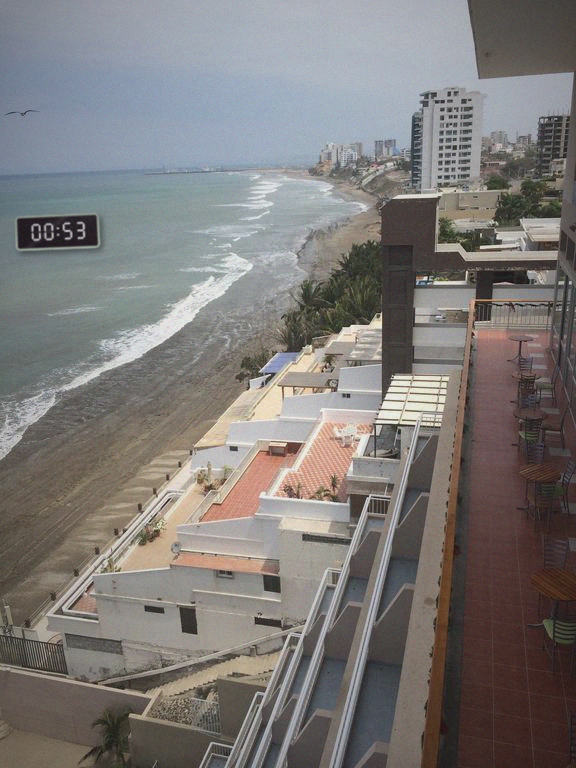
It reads 0h53
